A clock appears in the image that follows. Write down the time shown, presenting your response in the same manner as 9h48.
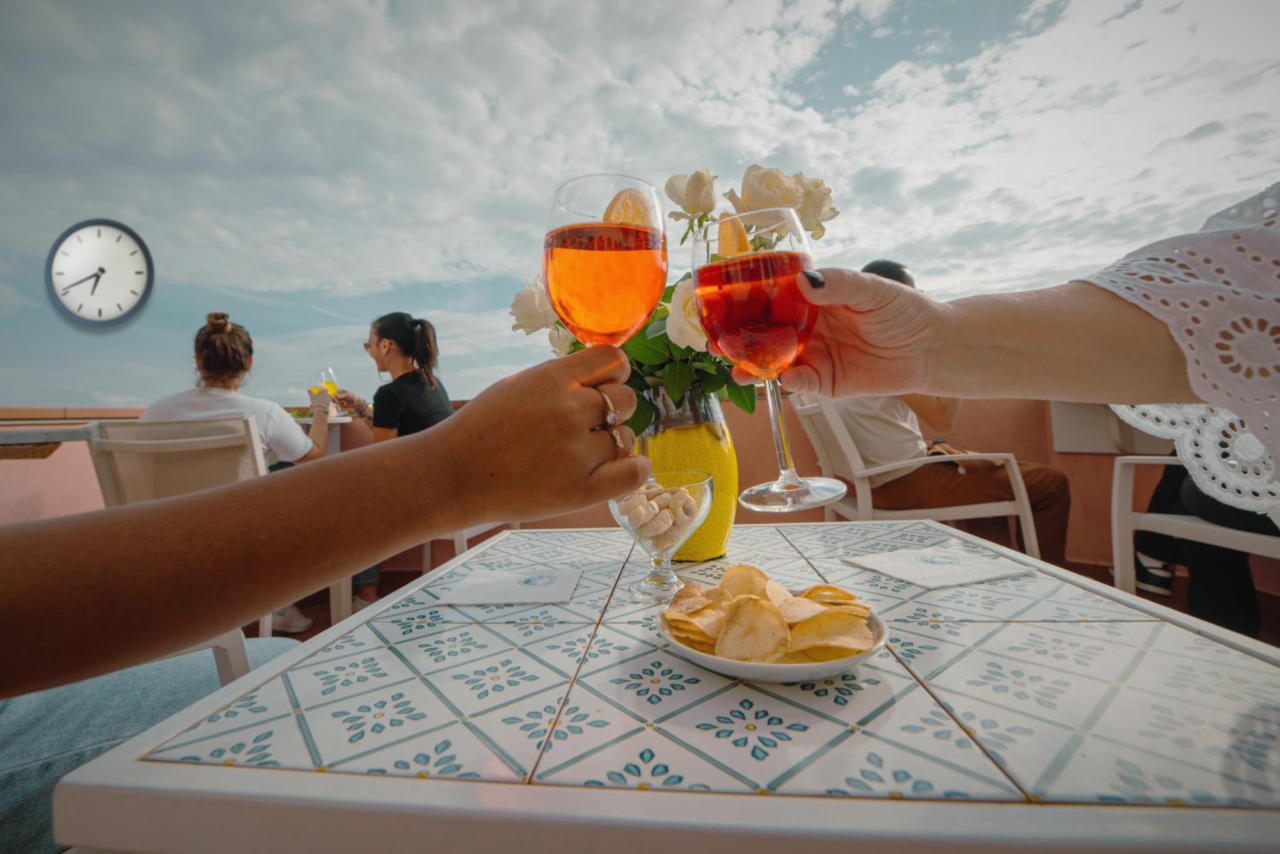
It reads 6h41
